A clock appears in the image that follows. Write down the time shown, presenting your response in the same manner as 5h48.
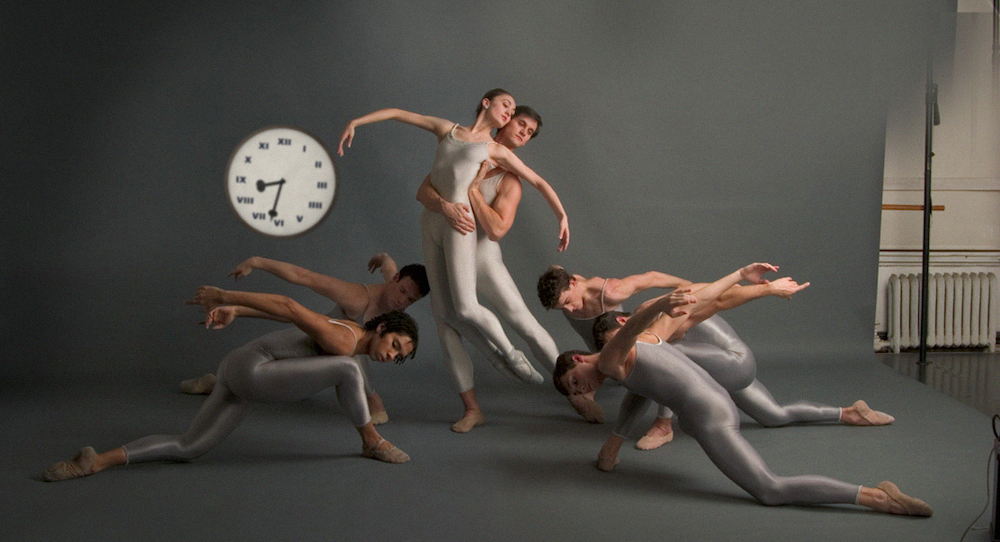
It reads 8h32
